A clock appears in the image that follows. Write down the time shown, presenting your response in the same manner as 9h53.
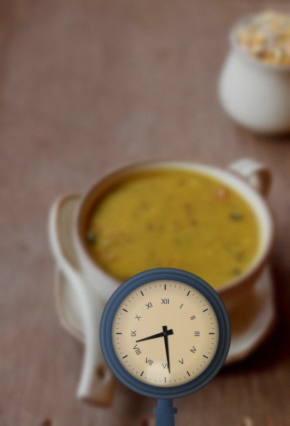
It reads 8h29
